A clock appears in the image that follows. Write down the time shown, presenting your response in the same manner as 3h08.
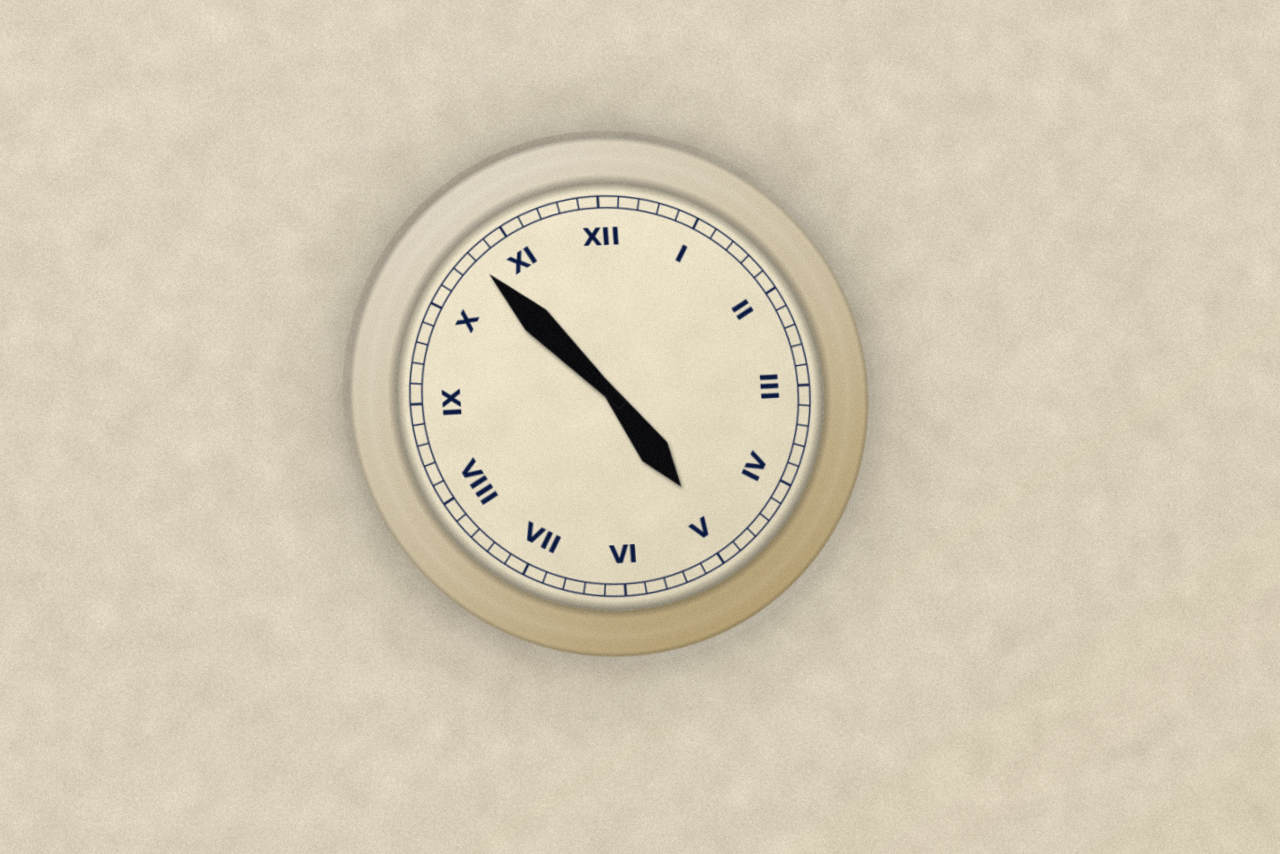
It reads 4h53
